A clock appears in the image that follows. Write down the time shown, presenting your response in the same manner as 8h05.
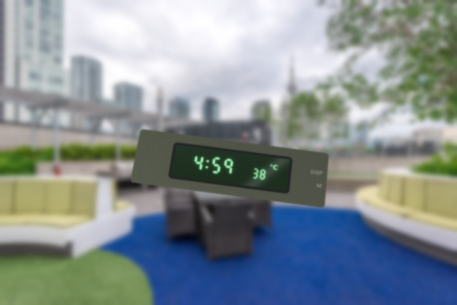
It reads 4h59
